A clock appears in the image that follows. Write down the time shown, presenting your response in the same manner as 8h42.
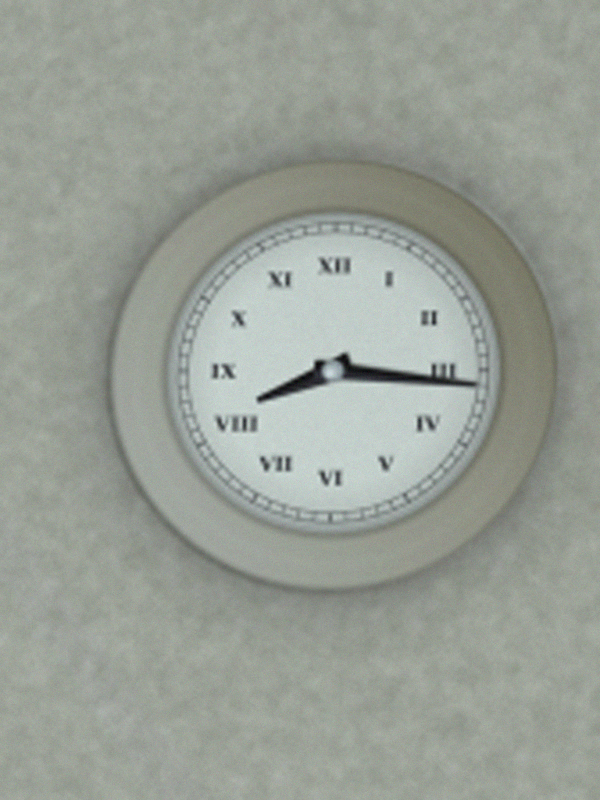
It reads 8h16
